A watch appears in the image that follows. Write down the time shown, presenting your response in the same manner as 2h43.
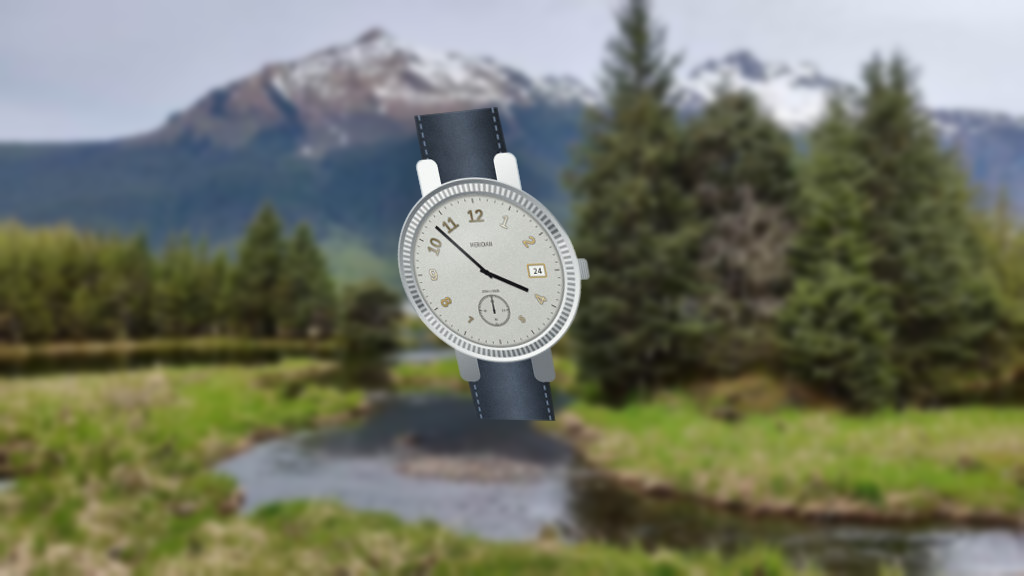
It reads 3h53
